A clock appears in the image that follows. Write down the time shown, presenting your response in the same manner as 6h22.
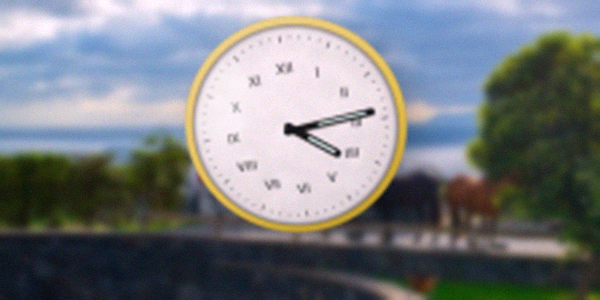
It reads 4h14
